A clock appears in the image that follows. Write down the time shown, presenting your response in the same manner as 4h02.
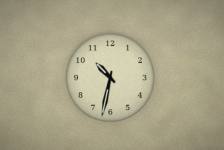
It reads 10h32
